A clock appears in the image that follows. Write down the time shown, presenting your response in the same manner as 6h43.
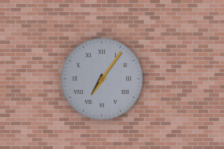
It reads 7h06
